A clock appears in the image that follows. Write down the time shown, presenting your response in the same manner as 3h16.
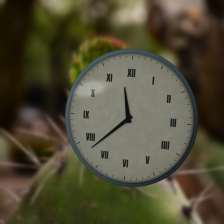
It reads 11h38
